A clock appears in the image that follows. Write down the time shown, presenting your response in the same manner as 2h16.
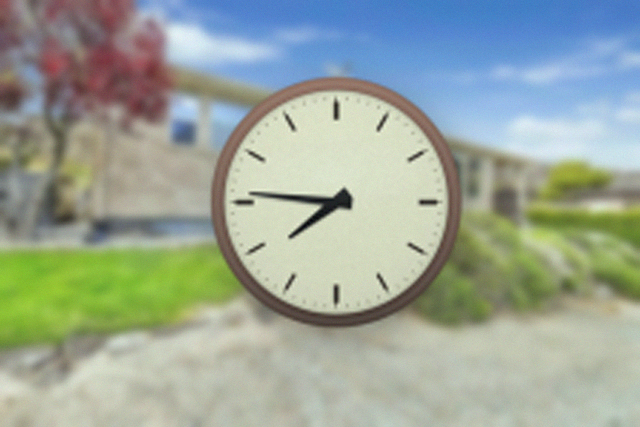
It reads 7h46
